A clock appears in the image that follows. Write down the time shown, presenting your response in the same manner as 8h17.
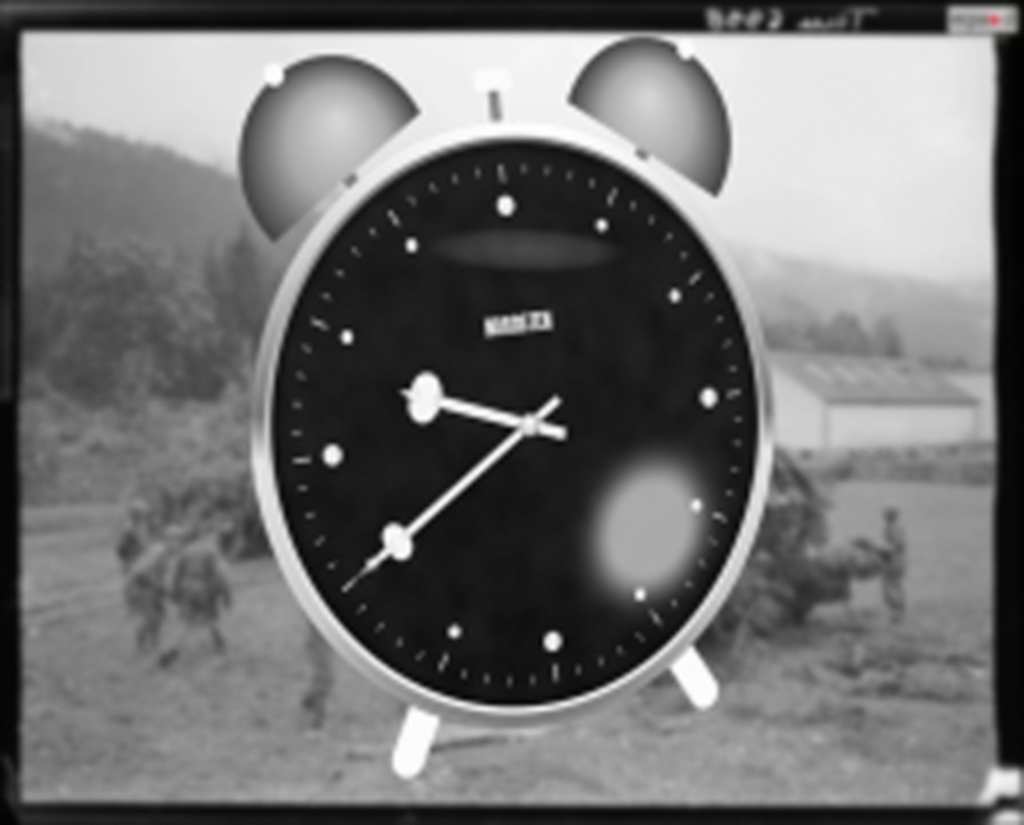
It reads 9h40
